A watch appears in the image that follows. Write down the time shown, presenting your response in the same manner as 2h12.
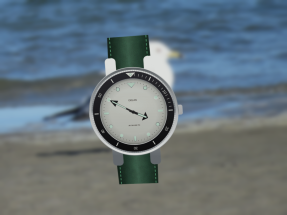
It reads 3h50
